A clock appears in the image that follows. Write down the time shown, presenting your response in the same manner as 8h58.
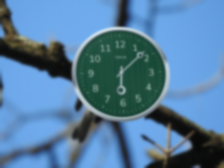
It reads 6h08
